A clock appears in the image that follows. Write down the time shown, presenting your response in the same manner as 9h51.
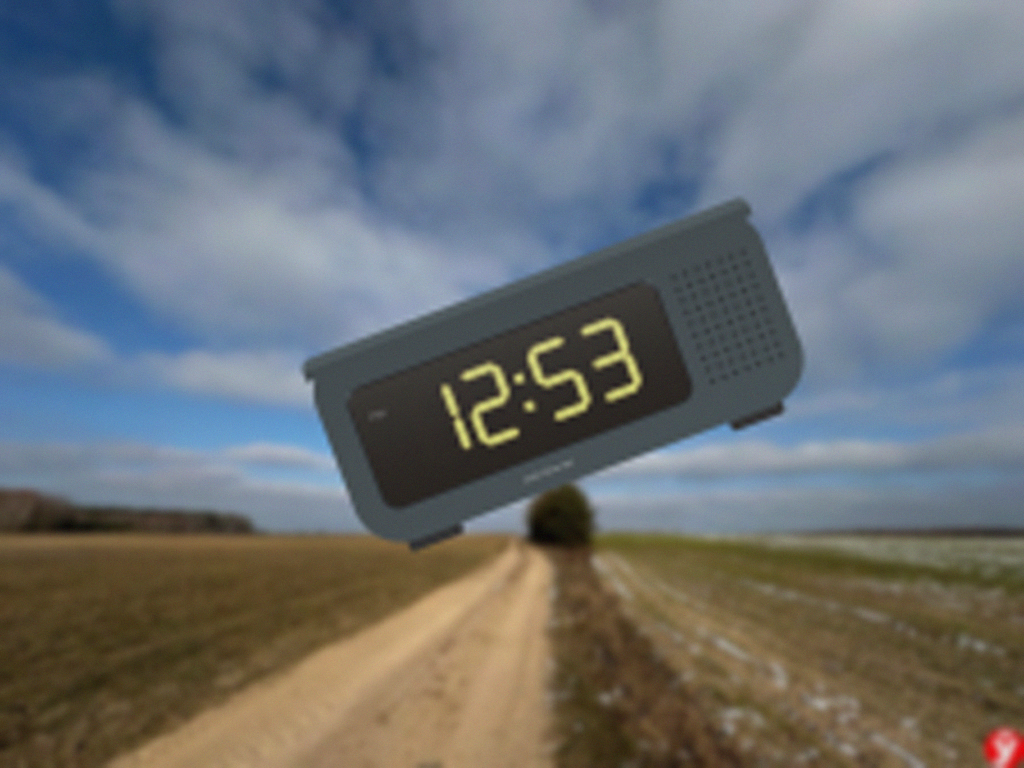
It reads 12h53
